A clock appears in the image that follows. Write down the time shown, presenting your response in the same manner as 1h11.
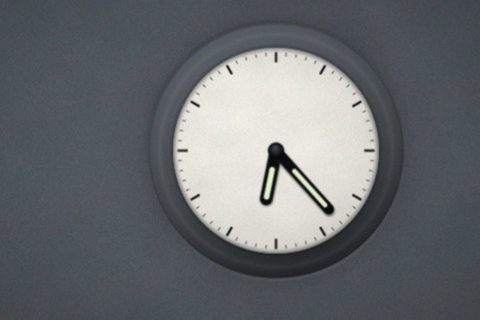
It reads 6h23
